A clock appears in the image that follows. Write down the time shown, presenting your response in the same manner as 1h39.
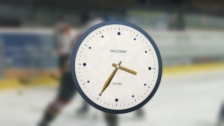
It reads 3h35
